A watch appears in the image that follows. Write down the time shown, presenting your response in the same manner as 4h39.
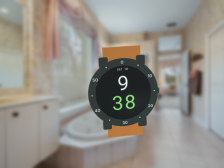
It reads 9h38
